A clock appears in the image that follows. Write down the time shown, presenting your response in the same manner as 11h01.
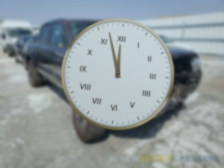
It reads 11h57
